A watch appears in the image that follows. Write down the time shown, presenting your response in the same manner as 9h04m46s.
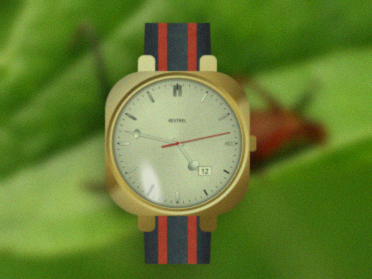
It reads 4h47m13s
